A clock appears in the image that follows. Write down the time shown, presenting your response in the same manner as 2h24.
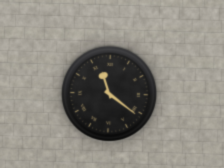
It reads 11h21
